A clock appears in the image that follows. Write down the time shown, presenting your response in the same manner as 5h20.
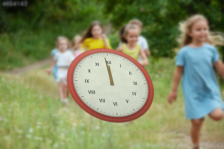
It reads 11h59
